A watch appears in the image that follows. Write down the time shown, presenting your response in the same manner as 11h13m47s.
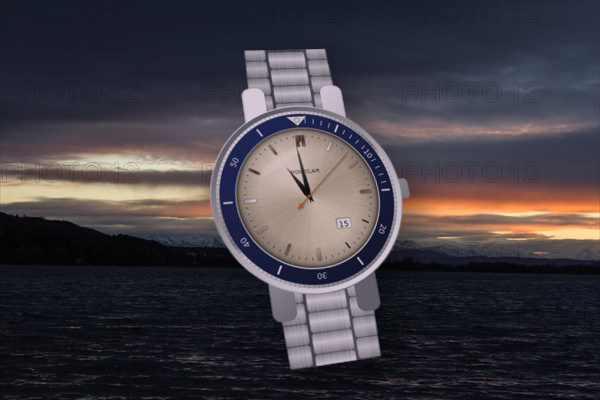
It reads 10h59m08s
